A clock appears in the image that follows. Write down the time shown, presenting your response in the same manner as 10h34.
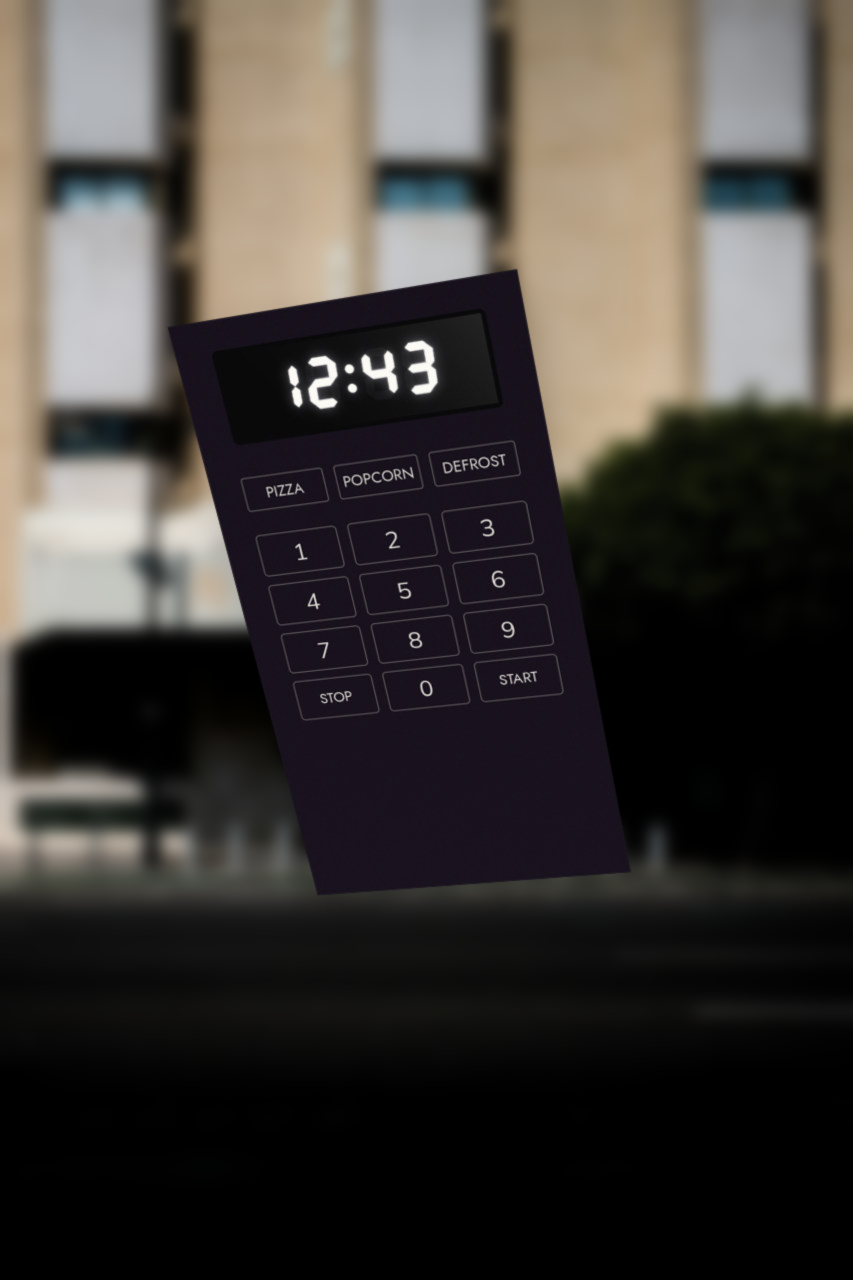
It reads 12h43
